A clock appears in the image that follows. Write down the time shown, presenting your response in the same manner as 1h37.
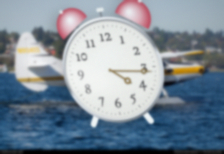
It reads 4h16
